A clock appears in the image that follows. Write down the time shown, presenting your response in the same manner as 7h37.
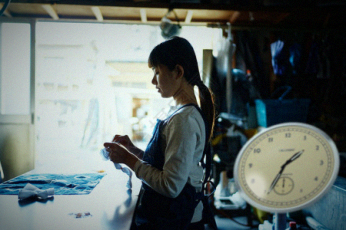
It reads 1h34
